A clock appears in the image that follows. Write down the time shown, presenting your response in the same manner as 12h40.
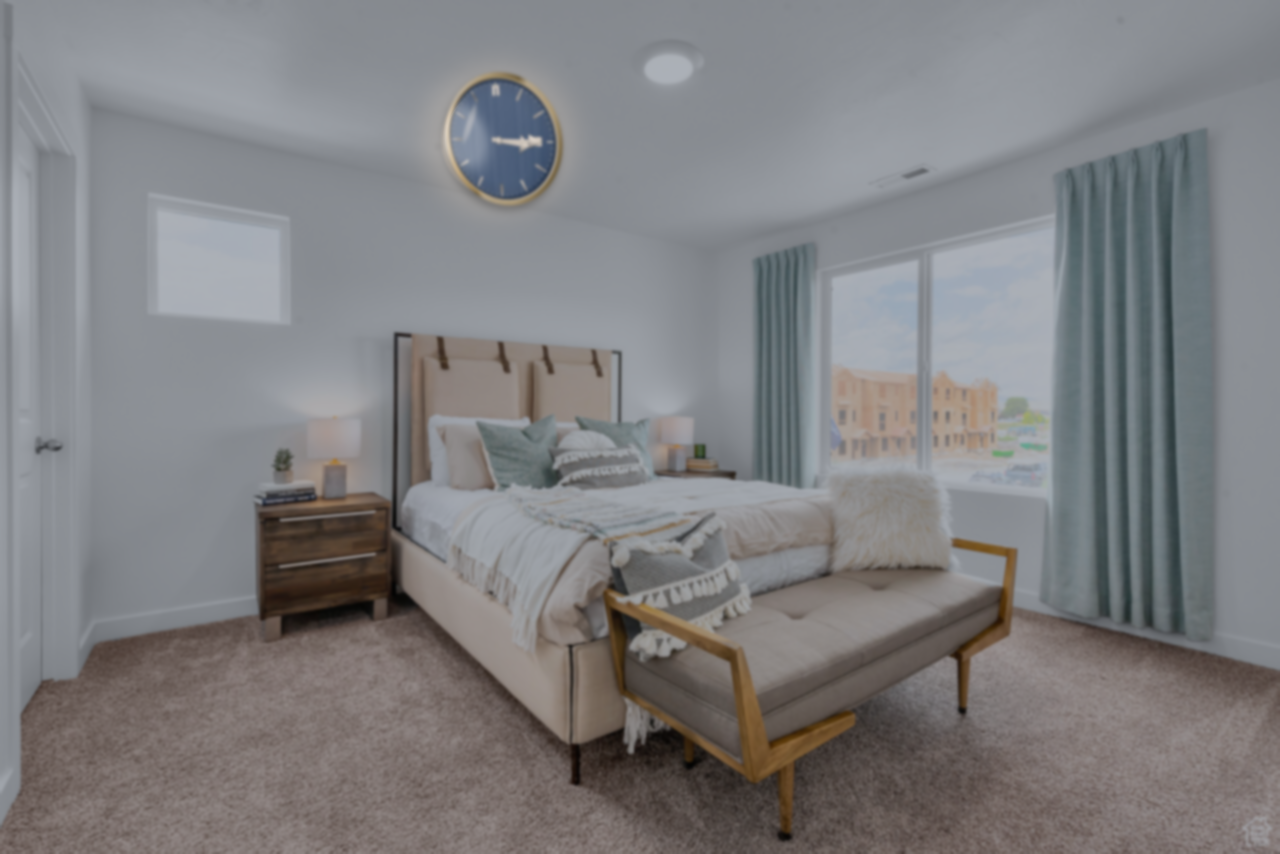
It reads 3h15
